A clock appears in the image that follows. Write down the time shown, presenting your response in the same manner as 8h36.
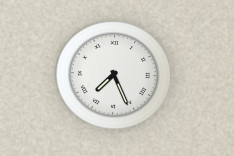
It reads 7h26
